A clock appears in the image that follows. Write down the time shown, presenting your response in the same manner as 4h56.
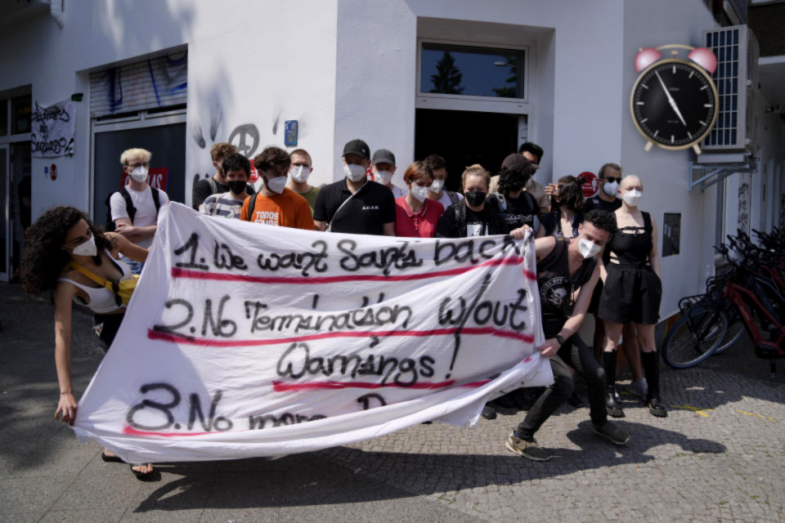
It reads 4h55
